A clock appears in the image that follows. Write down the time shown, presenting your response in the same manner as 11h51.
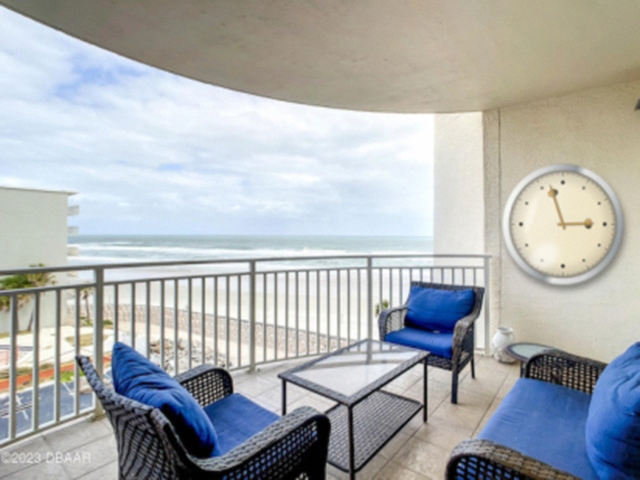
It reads 2h57
